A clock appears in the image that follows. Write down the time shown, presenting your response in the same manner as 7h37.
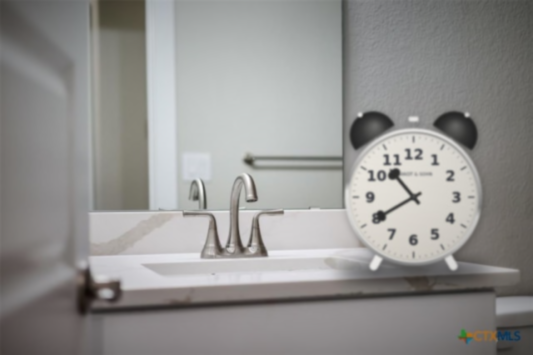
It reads 10h40
